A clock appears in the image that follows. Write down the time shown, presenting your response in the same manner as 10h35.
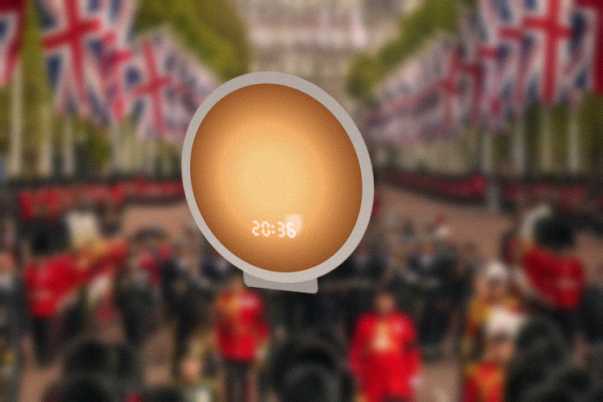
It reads 20h36
